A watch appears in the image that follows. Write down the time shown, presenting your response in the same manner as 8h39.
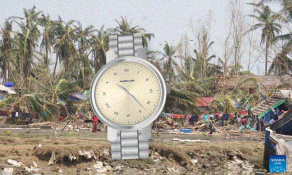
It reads 10h23
